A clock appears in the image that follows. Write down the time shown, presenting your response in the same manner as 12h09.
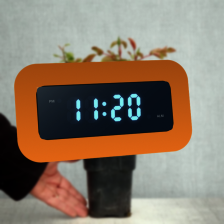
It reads 11h20
